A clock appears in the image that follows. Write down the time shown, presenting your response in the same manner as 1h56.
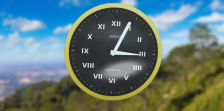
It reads 3h04
